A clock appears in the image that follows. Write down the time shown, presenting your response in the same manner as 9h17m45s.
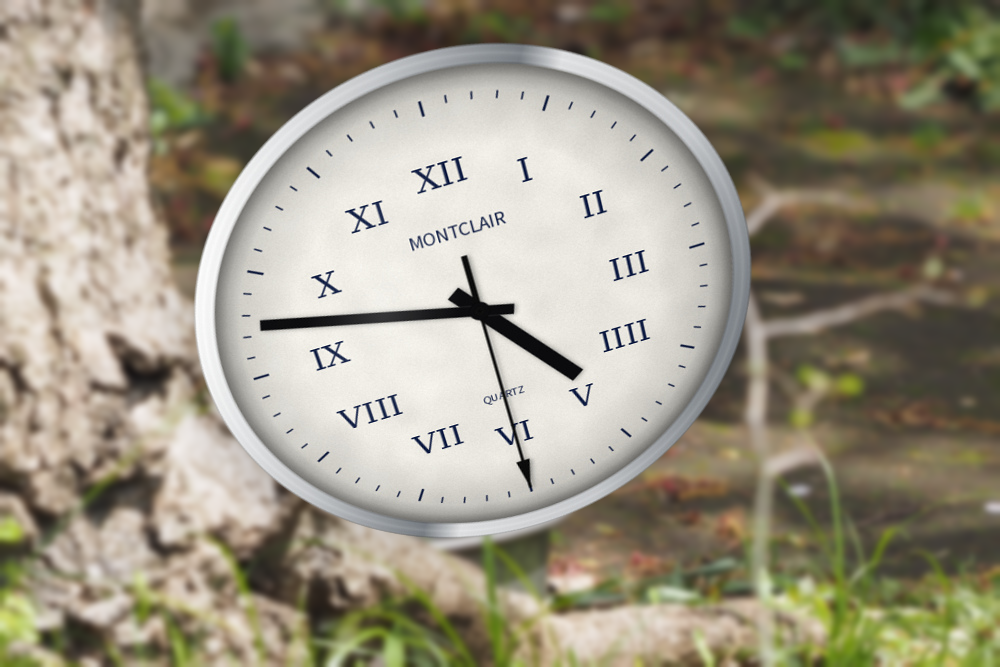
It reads 4h47m30s
